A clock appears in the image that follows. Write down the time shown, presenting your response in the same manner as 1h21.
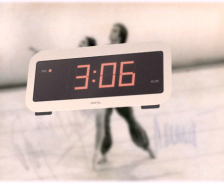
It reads 3h06
